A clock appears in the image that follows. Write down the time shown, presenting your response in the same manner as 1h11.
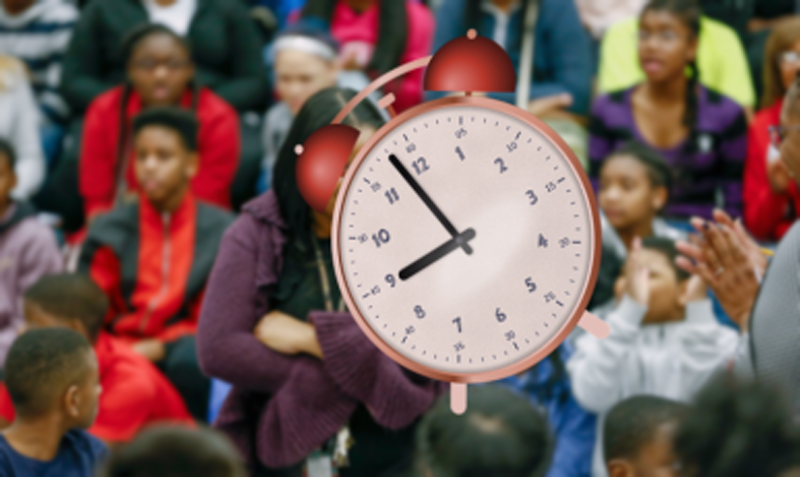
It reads 8h58
